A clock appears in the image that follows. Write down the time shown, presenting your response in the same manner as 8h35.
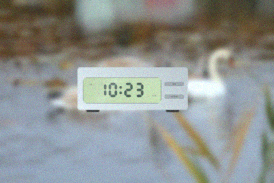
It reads 10h23
